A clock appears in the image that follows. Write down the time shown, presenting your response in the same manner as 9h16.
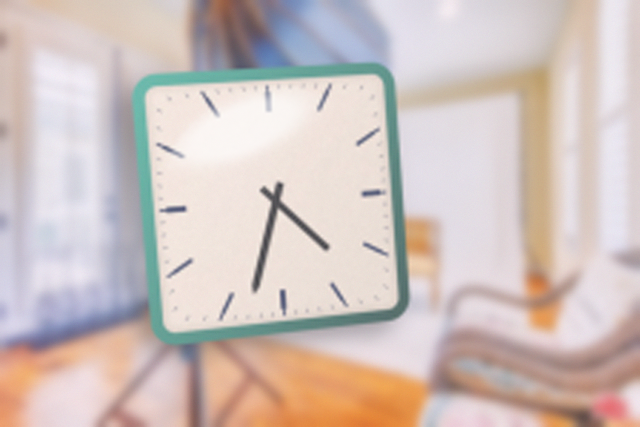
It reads 4h33
